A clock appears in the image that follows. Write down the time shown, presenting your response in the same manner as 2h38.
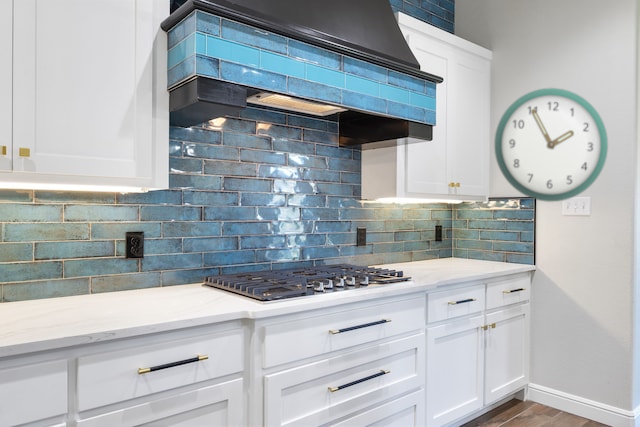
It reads 1h55
